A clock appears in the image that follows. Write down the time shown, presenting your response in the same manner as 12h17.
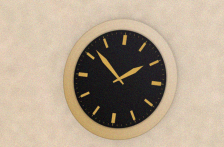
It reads 1h52
